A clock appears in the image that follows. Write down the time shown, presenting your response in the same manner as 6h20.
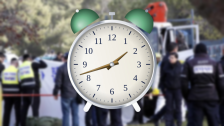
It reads 1h42
